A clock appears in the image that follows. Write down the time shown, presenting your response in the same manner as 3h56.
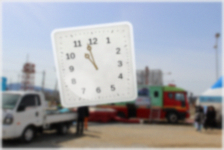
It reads 10h58
